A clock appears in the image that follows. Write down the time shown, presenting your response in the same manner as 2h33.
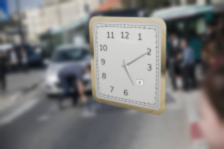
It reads 5h10
